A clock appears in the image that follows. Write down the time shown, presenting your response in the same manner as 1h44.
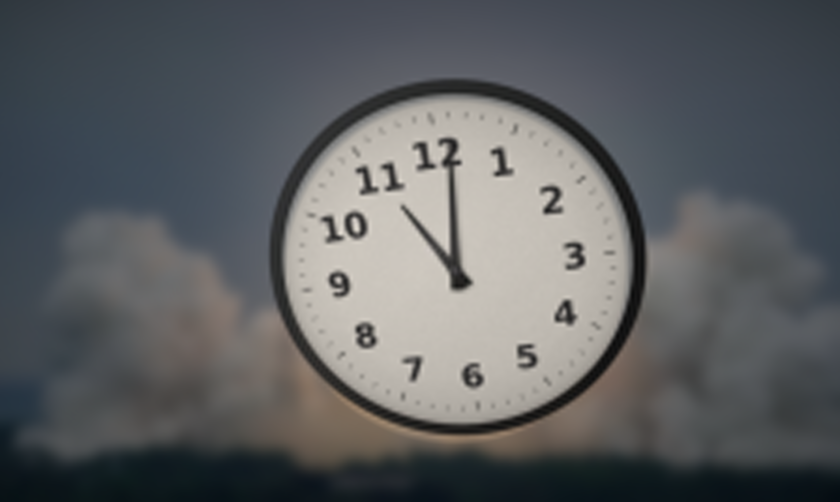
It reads 11h01
